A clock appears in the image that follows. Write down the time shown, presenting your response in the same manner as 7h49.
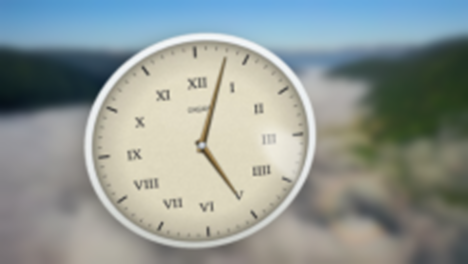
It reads 5h03
